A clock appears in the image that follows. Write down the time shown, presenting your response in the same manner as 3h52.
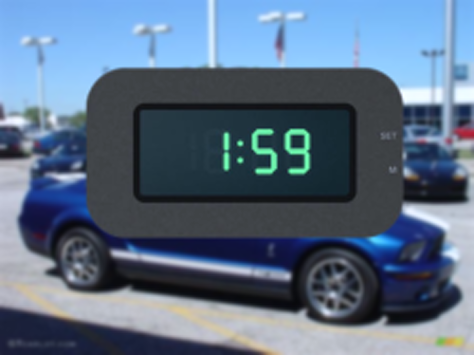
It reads 1h59
